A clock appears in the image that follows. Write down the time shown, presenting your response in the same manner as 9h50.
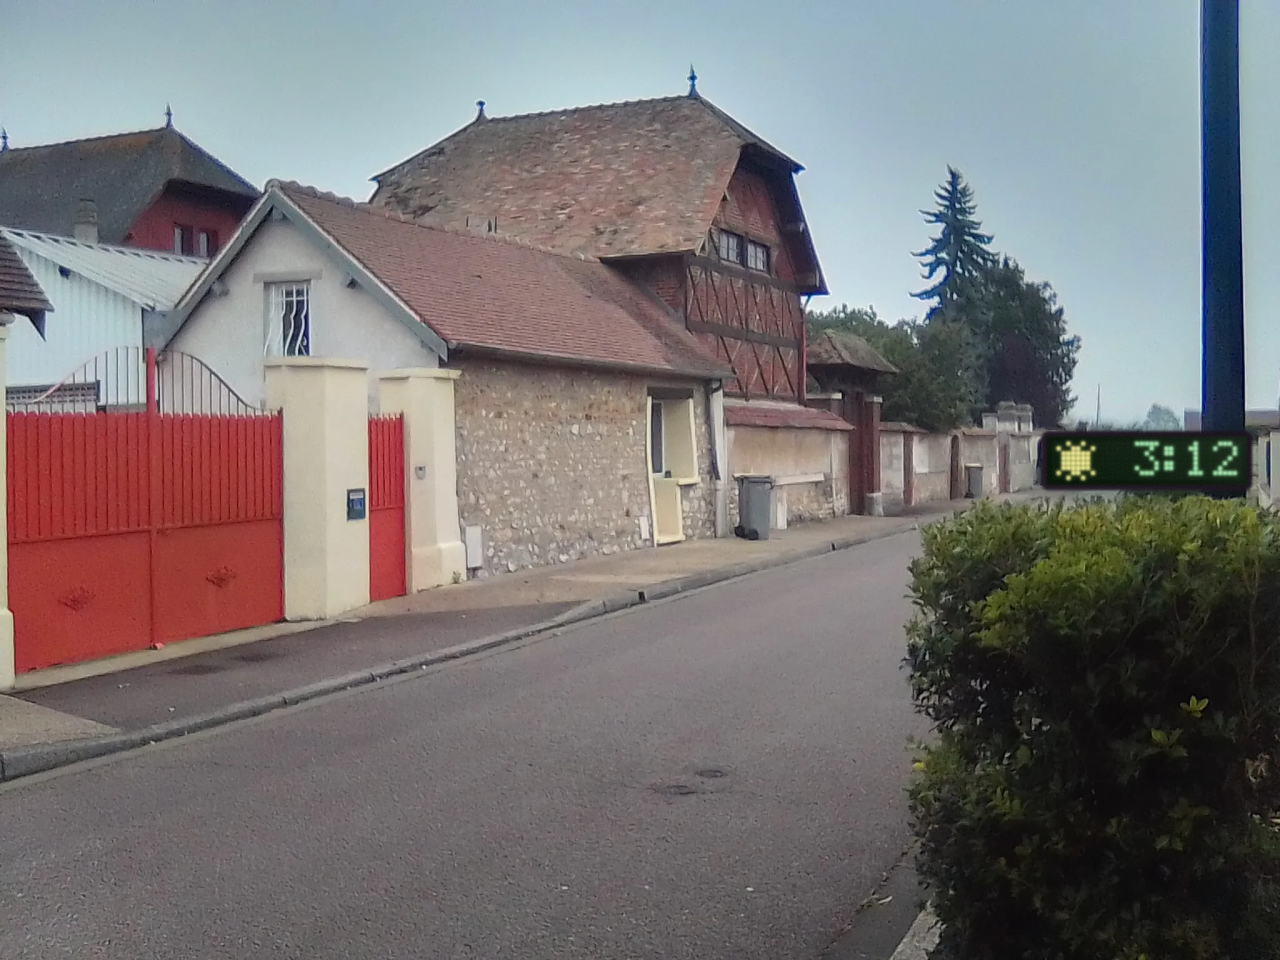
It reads 3h12
